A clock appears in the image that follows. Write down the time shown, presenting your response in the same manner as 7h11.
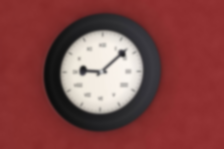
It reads 9h08
